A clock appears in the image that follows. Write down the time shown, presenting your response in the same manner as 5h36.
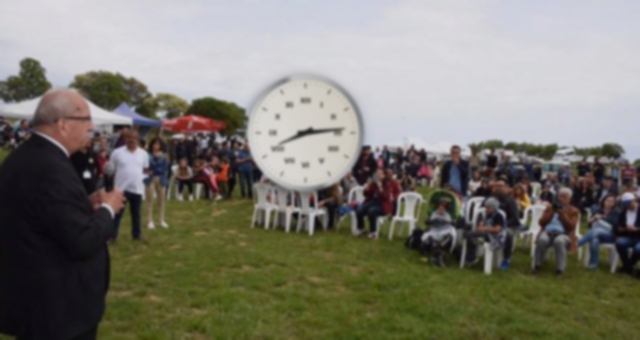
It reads 8h14
